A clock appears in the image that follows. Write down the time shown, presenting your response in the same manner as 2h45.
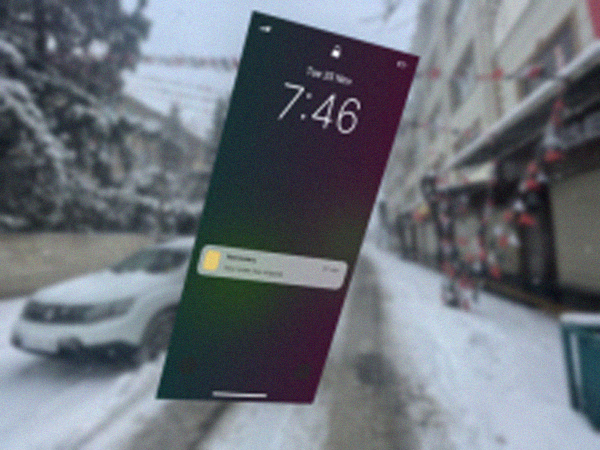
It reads 7h46
